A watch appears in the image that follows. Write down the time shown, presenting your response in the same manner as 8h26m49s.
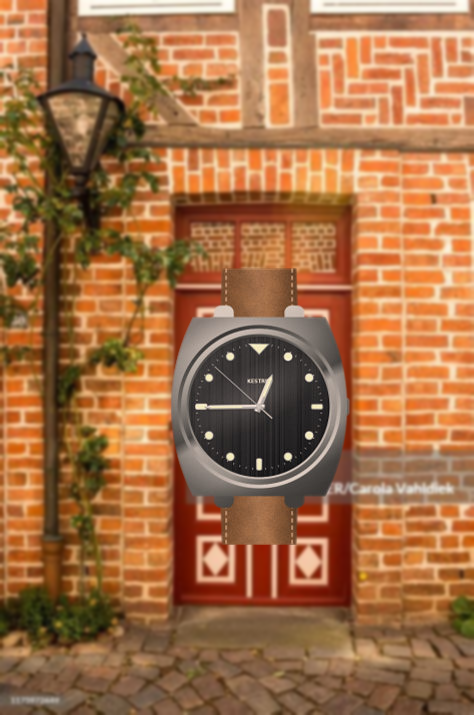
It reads 12h44m52s
